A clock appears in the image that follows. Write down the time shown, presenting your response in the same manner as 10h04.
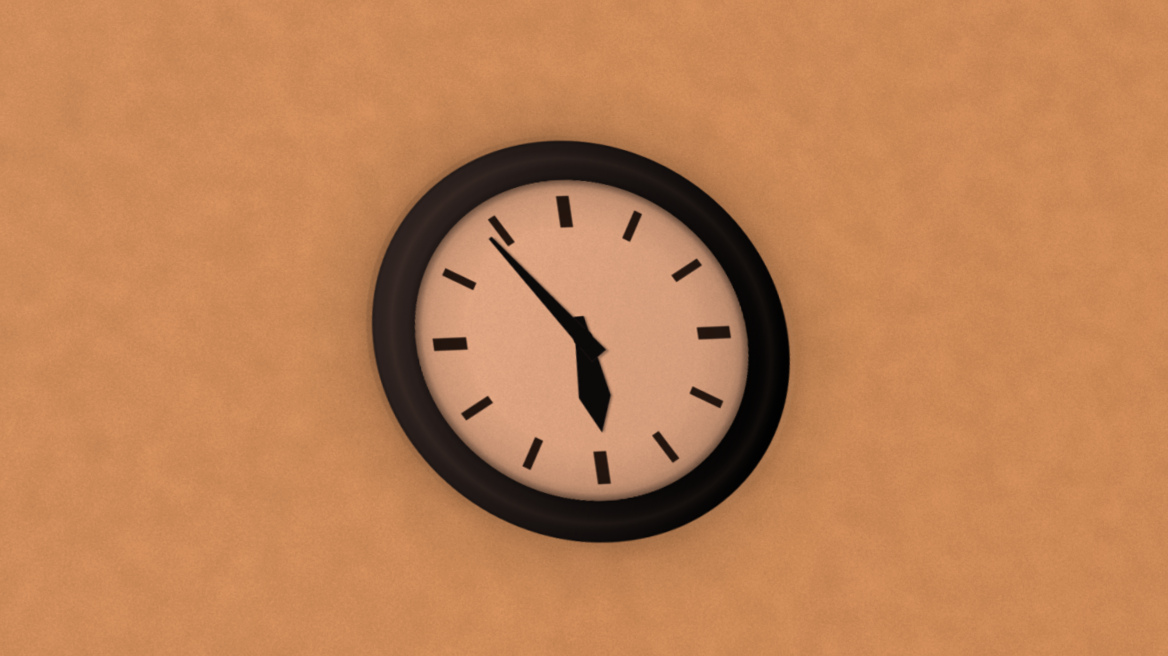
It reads 5h54
